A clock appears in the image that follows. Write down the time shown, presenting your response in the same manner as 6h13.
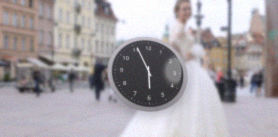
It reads 5h56
